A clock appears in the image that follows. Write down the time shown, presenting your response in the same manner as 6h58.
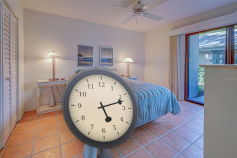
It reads 5h12
